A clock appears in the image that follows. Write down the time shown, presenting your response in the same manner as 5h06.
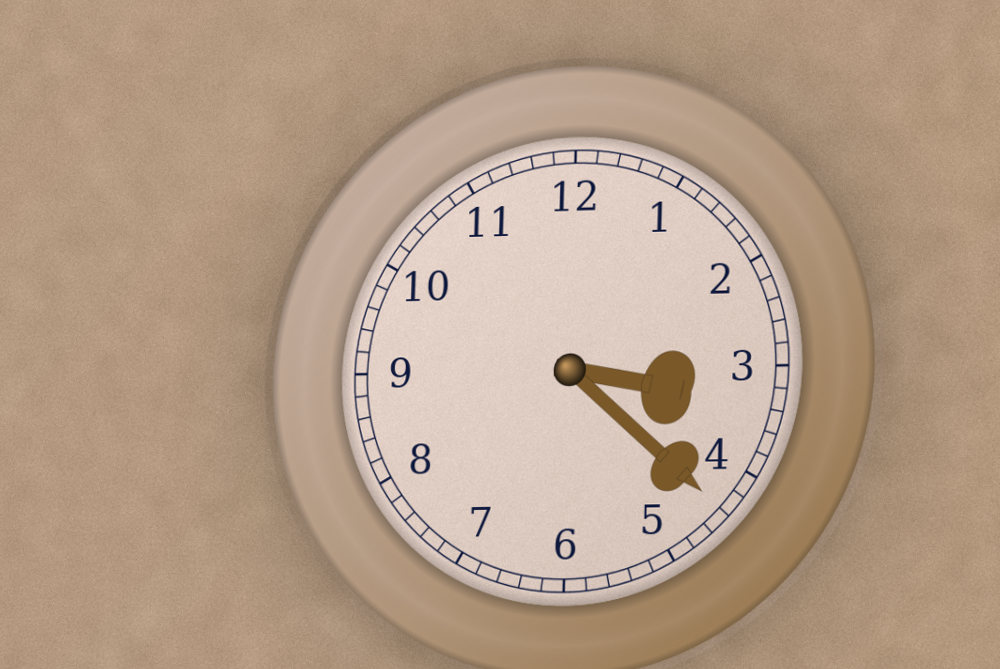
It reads 3h22
